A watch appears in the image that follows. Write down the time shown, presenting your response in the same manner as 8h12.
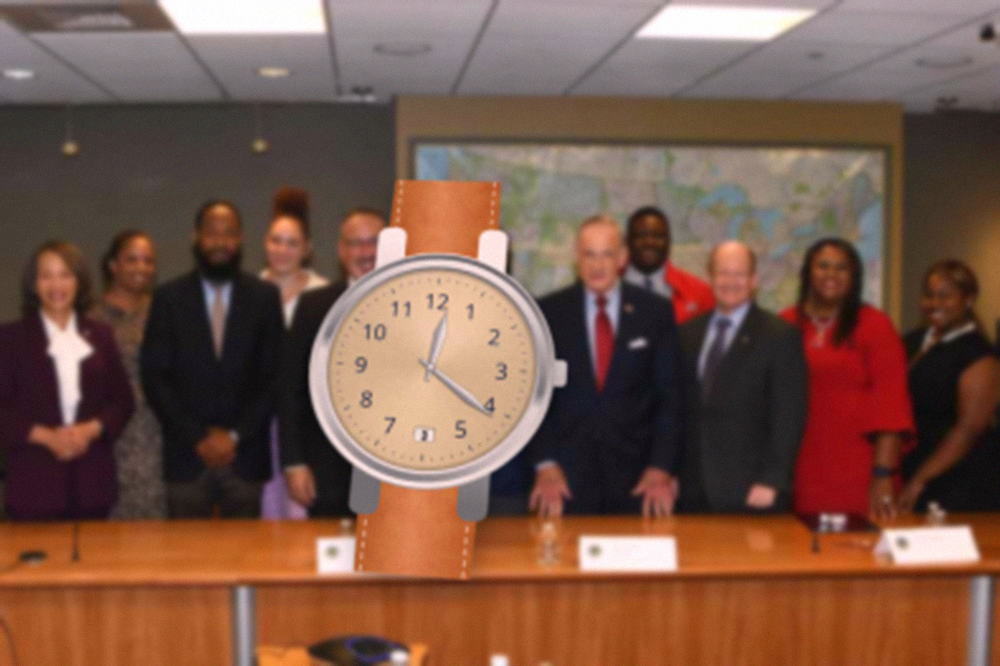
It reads 12h21
